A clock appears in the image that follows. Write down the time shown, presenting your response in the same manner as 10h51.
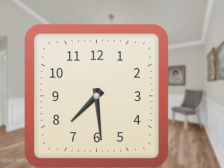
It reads 7h29
